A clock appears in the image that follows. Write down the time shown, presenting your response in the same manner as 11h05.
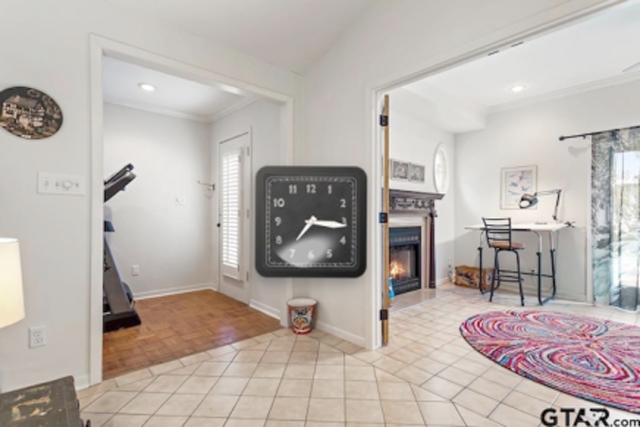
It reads 7h16
